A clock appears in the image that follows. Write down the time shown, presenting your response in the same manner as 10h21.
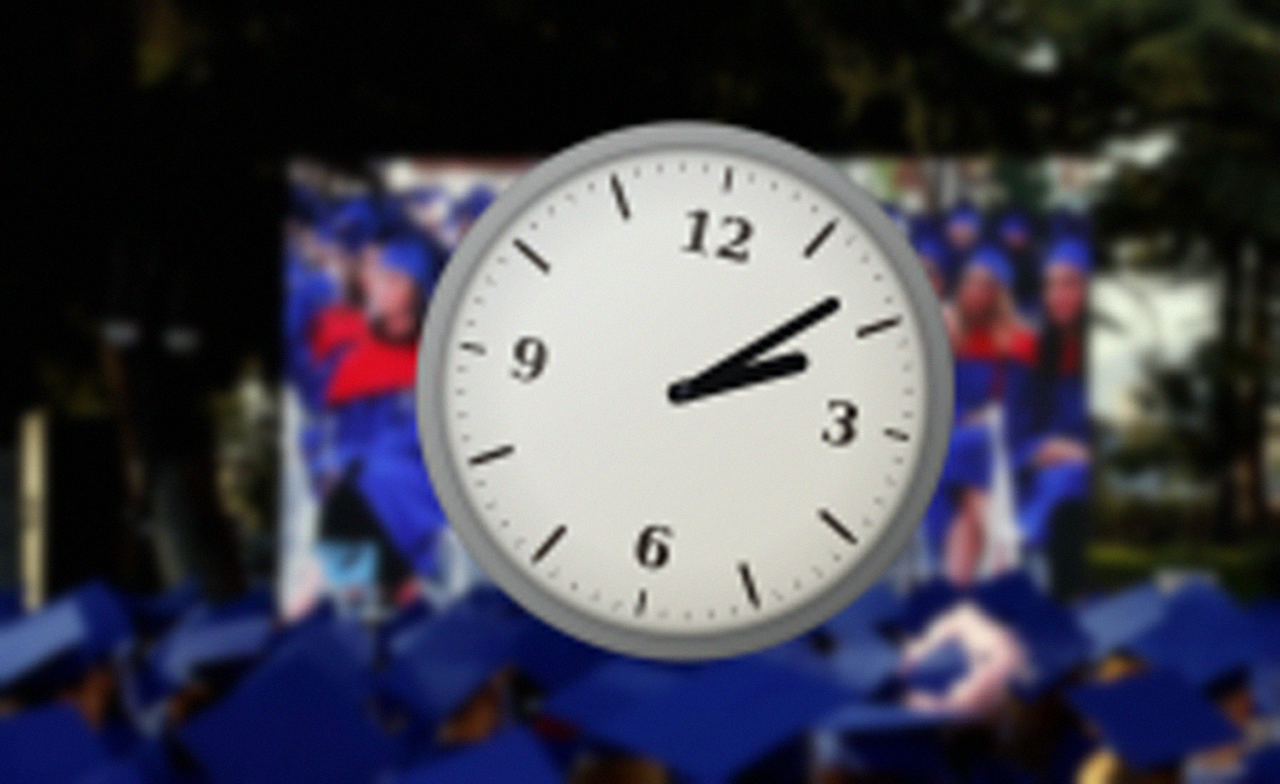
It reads 2h08
